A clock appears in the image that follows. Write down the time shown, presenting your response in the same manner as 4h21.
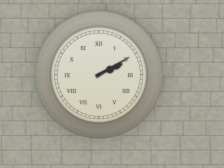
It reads 2h10
